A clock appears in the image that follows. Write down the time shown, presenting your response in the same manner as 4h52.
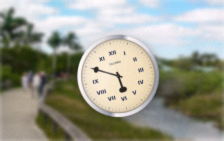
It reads 5h50
